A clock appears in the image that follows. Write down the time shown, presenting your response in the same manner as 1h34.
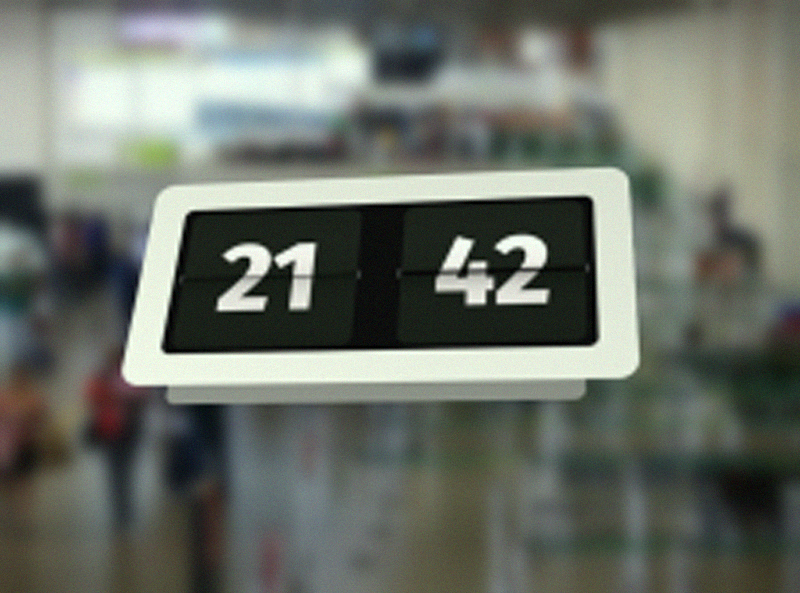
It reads 21h42
